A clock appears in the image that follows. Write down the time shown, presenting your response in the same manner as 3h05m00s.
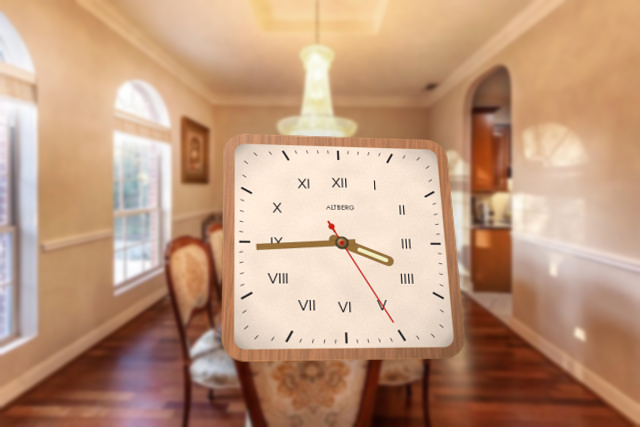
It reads 3h44m25s
